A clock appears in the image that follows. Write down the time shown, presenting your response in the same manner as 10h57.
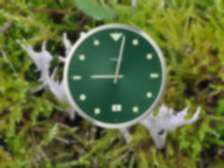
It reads 9h02
